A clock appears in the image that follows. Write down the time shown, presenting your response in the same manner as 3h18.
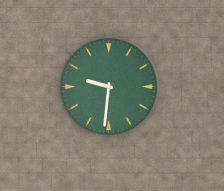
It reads 9h31
